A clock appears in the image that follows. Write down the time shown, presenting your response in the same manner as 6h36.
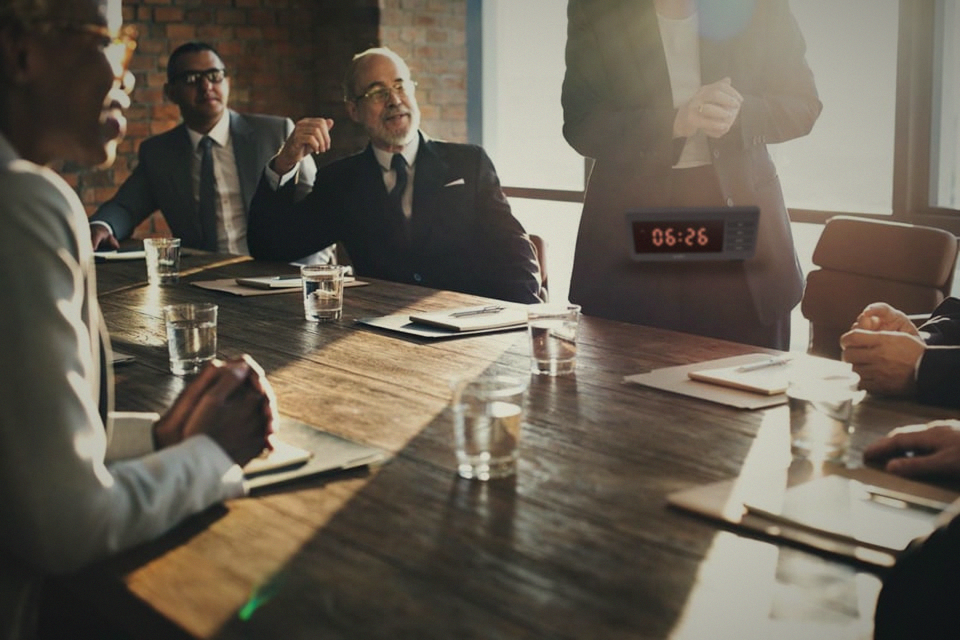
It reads 6h26
